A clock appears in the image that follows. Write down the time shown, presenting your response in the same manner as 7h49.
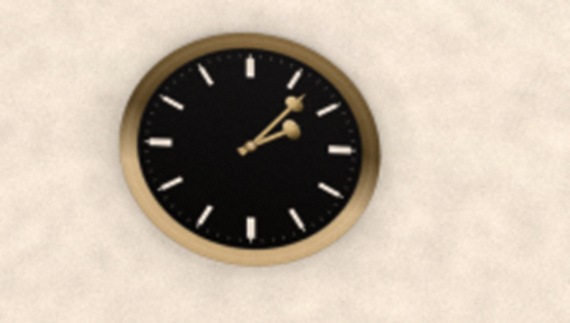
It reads 2h07
